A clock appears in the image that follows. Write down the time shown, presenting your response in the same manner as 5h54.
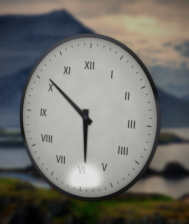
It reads 5h51
